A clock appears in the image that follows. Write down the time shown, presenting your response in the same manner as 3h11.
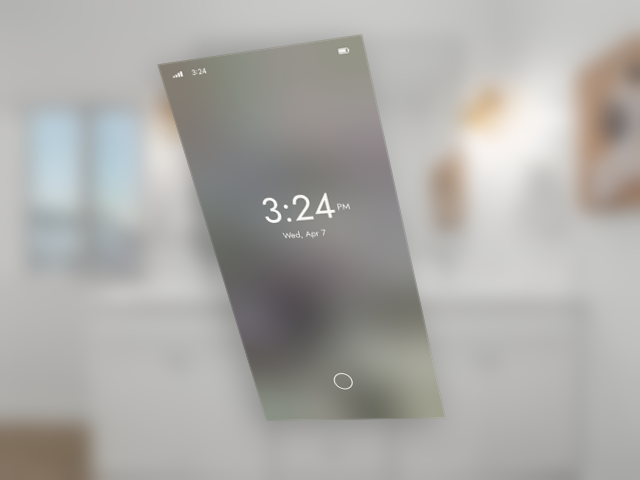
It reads 3h24
